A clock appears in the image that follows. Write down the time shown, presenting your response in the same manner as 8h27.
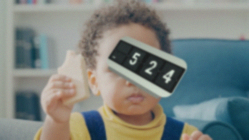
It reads 5h24
